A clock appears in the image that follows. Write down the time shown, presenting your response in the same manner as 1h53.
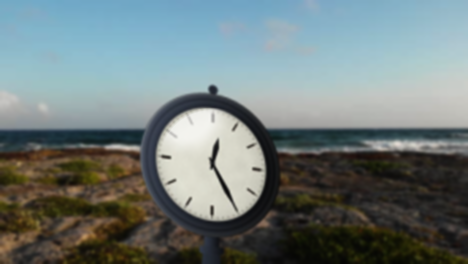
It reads 12h25
